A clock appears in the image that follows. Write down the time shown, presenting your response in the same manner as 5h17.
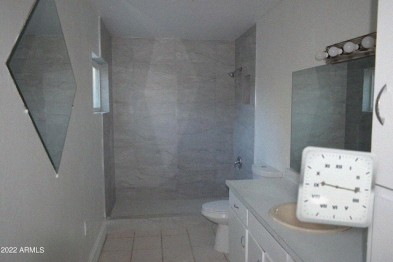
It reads 9h16
